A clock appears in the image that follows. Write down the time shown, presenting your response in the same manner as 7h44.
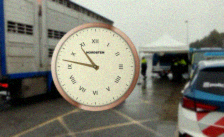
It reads 10h47
